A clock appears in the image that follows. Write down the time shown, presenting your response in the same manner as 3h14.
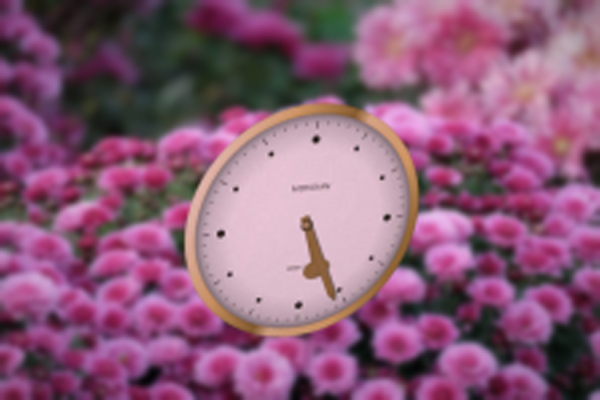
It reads 5h26
